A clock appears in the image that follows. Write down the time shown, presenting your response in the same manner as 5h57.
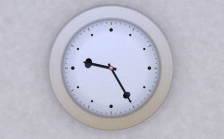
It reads 9h25
